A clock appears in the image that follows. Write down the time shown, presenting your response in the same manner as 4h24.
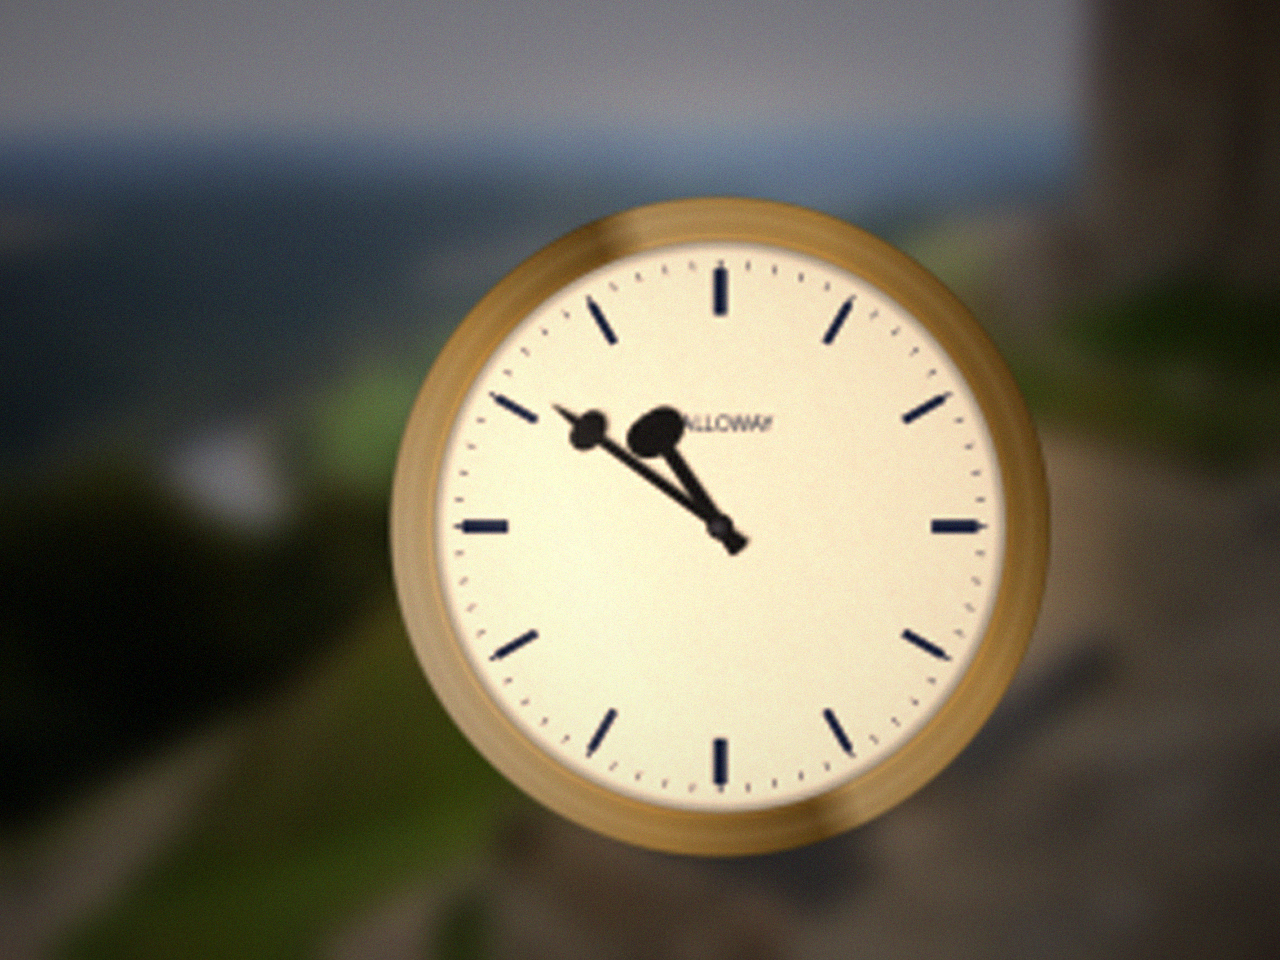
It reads 10h51
